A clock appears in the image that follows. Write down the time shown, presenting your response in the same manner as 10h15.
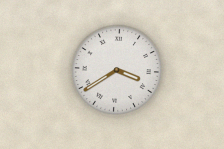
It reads 3h39
